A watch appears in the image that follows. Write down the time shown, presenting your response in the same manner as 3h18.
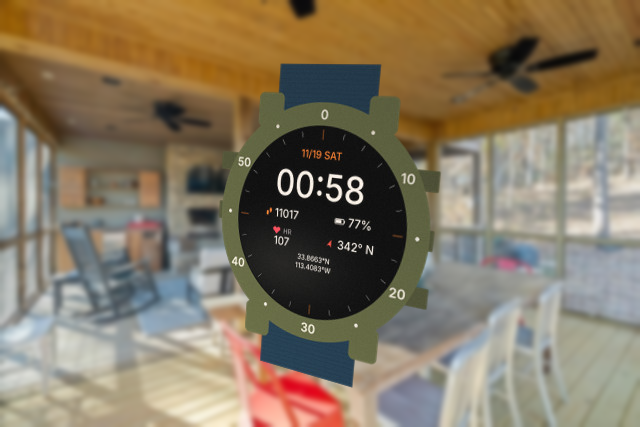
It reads 0h58
